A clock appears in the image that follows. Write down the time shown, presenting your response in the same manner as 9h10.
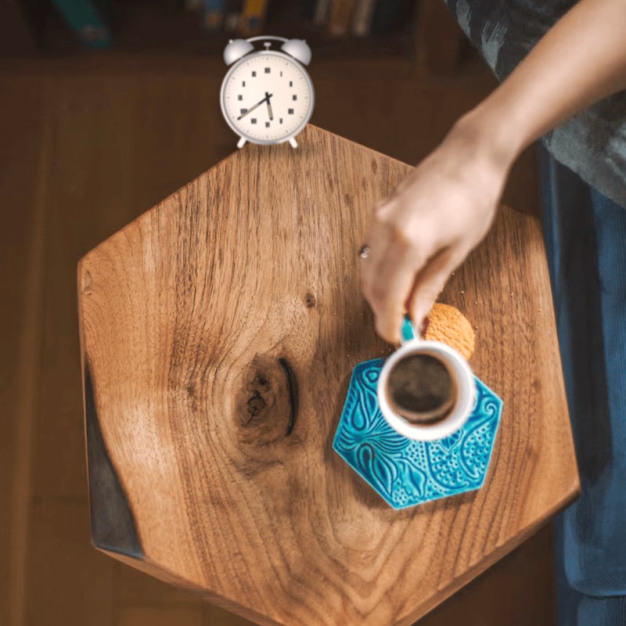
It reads 5h39
